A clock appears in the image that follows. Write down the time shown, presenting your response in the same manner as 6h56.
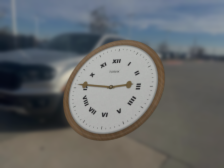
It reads 2h46
